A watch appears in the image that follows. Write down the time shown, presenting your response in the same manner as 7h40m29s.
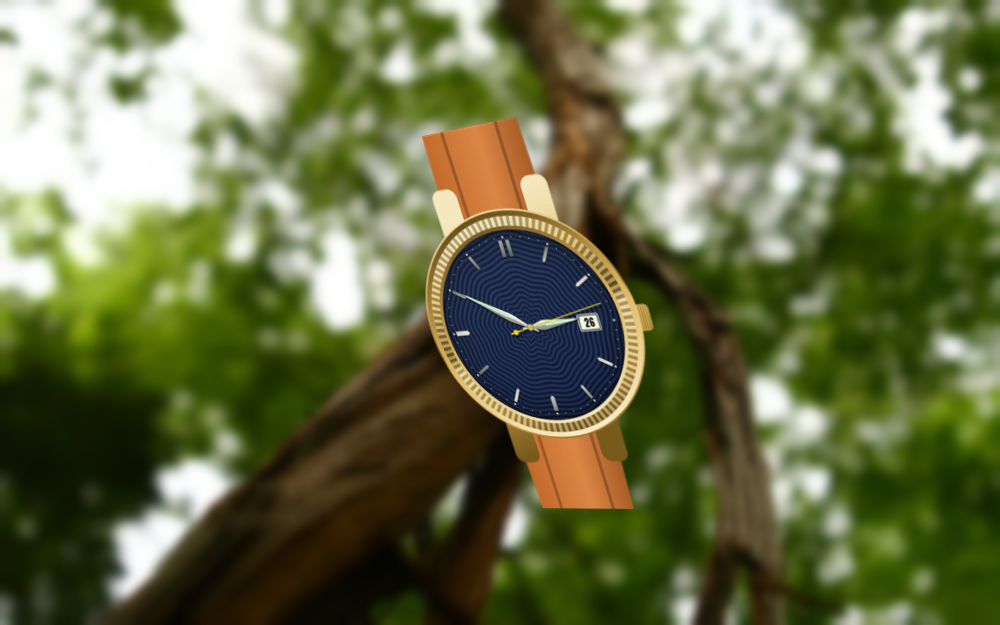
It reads 2h50m13s
